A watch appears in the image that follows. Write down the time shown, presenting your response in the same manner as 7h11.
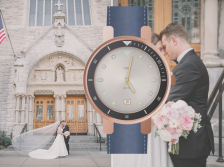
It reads 5h02
